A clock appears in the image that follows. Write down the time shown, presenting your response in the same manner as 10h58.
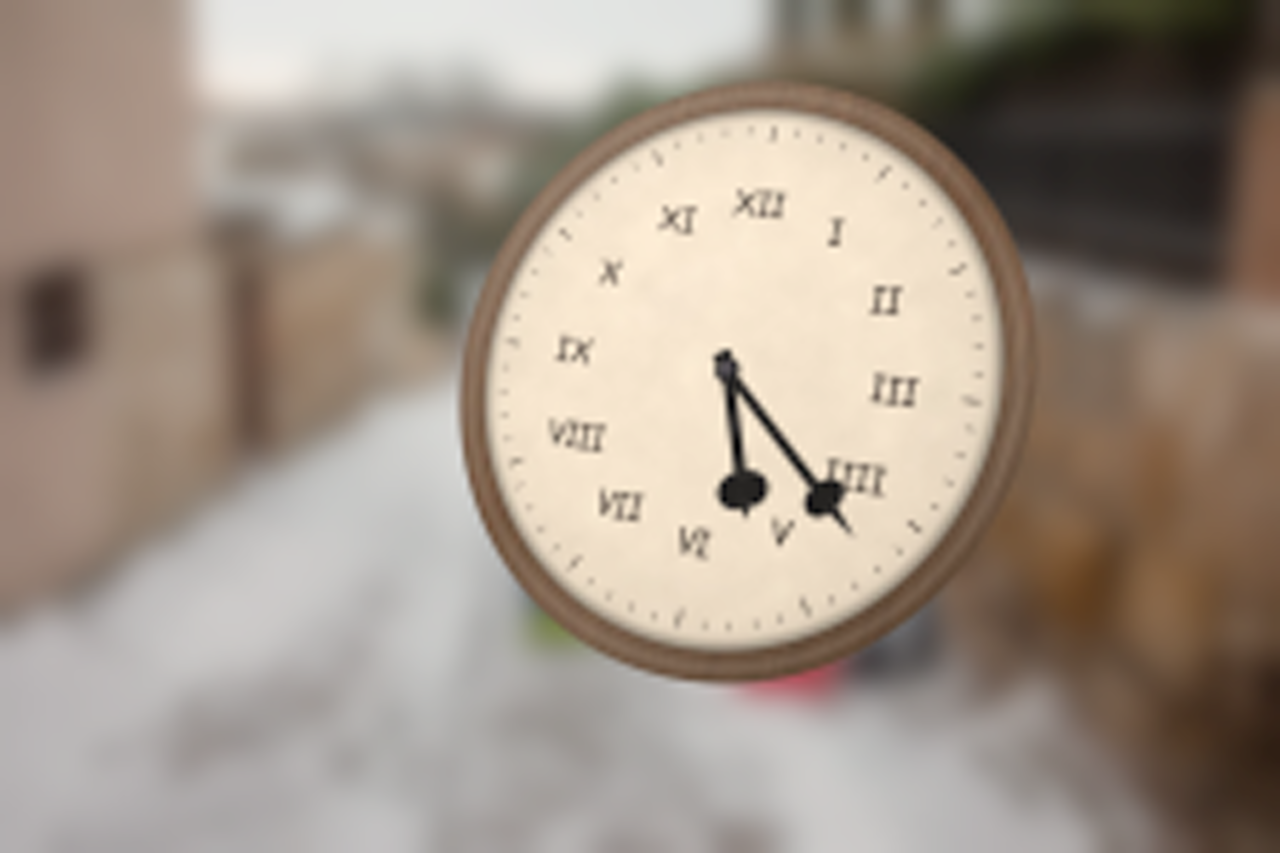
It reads 5h22
